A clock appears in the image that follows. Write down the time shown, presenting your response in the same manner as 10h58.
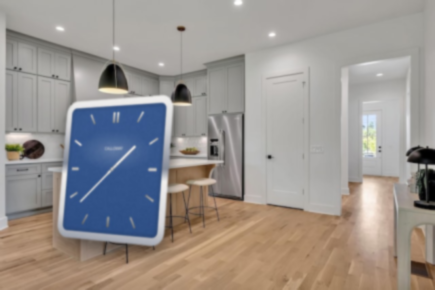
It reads 1h38
